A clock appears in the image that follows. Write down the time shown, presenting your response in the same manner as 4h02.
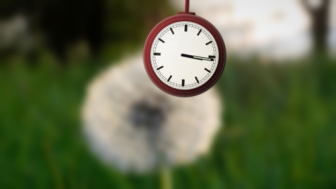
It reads 3h16
